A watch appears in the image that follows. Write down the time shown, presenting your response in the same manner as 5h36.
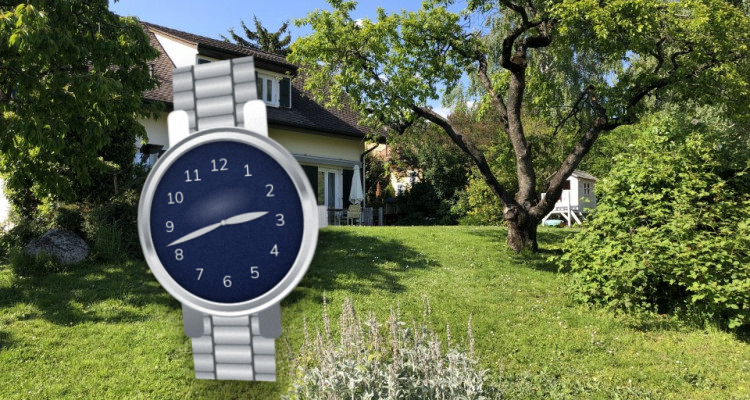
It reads 2h42
